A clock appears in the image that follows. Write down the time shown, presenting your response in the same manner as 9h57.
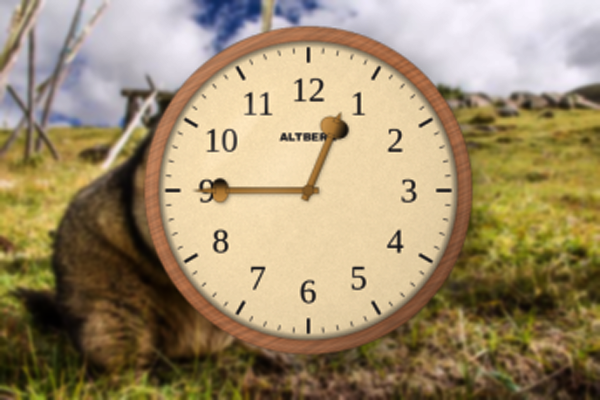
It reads 12h45
